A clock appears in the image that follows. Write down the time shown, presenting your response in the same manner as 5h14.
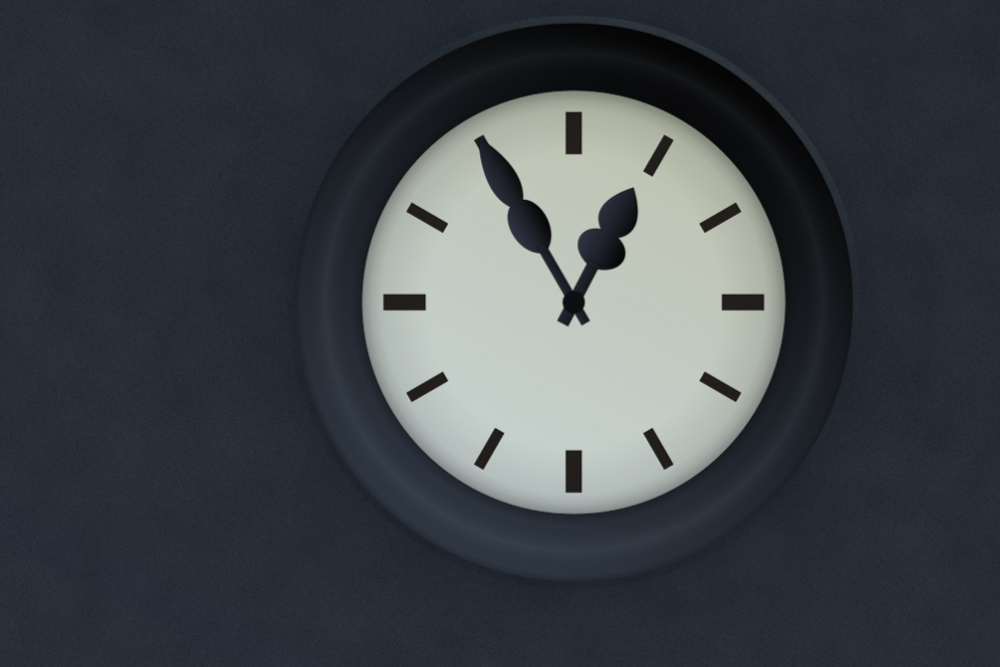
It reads 12h55
